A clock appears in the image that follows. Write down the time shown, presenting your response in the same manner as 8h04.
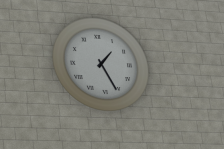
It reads 1h26
